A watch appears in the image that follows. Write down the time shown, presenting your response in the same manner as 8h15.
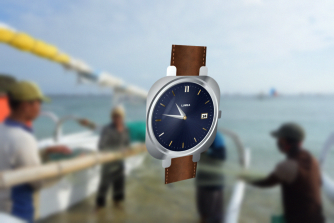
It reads 10h47
